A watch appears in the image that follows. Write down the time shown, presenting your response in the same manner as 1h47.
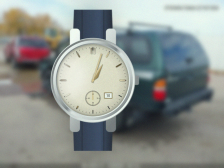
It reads 1h03
